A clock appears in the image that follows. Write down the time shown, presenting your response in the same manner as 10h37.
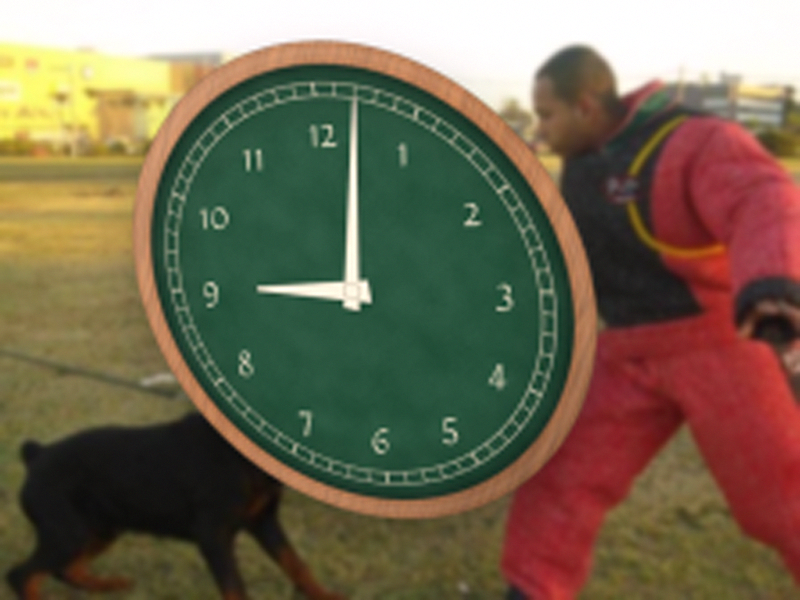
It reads 9h02
